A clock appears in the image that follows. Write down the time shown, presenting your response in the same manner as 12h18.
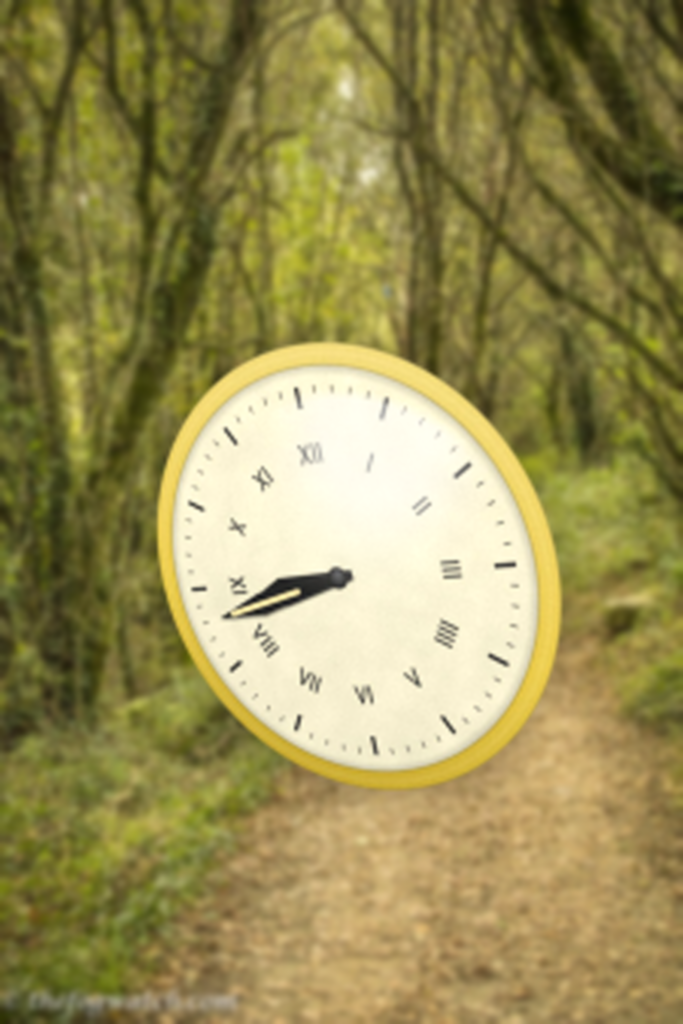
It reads 8h43
